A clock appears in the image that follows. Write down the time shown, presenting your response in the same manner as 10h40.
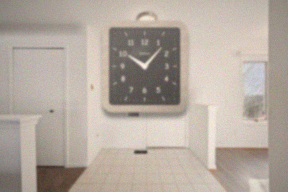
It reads 10h07
